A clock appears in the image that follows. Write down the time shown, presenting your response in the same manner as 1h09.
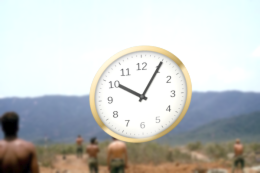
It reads 10h05
